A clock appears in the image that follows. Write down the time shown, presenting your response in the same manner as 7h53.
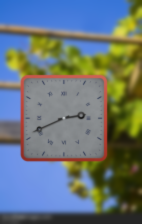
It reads 2h41
